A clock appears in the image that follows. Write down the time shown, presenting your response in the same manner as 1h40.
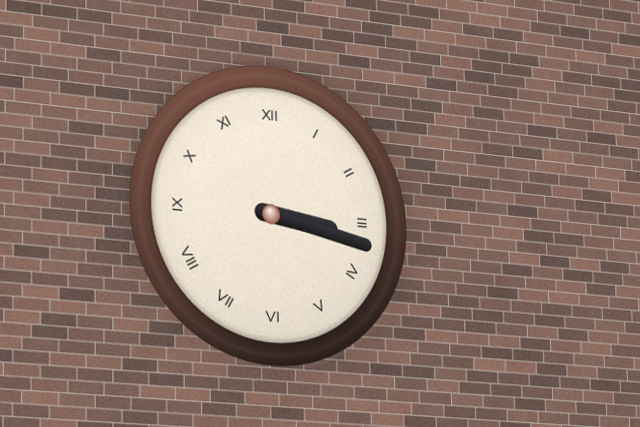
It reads 3h17
